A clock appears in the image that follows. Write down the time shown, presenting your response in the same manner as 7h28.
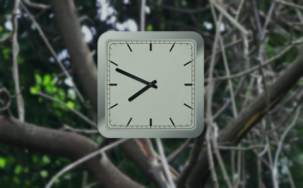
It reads 7h49
